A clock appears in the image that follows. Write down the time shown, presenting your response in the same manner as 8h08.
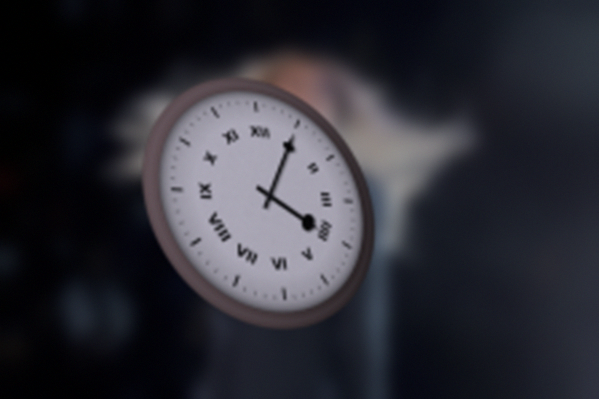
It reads 4h05
